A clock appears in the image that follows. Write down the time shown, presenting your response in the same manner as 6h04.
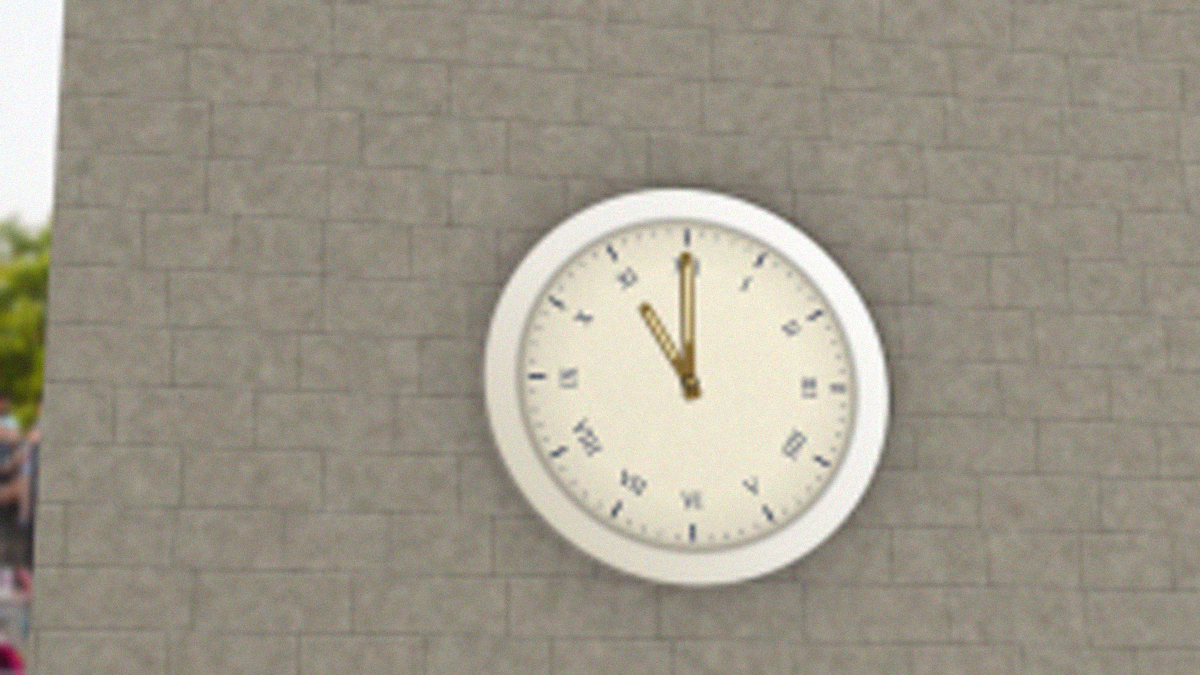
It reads 11h00
